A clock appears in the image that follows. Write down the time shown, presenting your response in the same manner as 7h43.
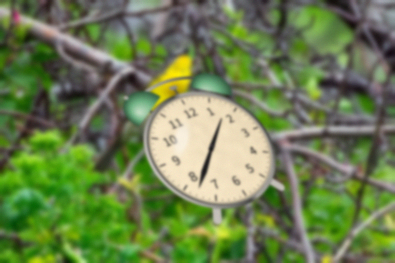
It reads 1h38
